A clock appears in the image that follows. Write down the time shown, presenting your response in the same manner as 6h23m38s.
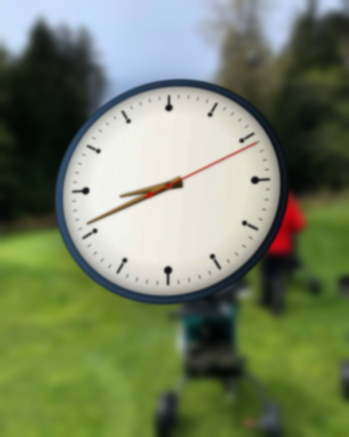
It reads 8h41m11s
